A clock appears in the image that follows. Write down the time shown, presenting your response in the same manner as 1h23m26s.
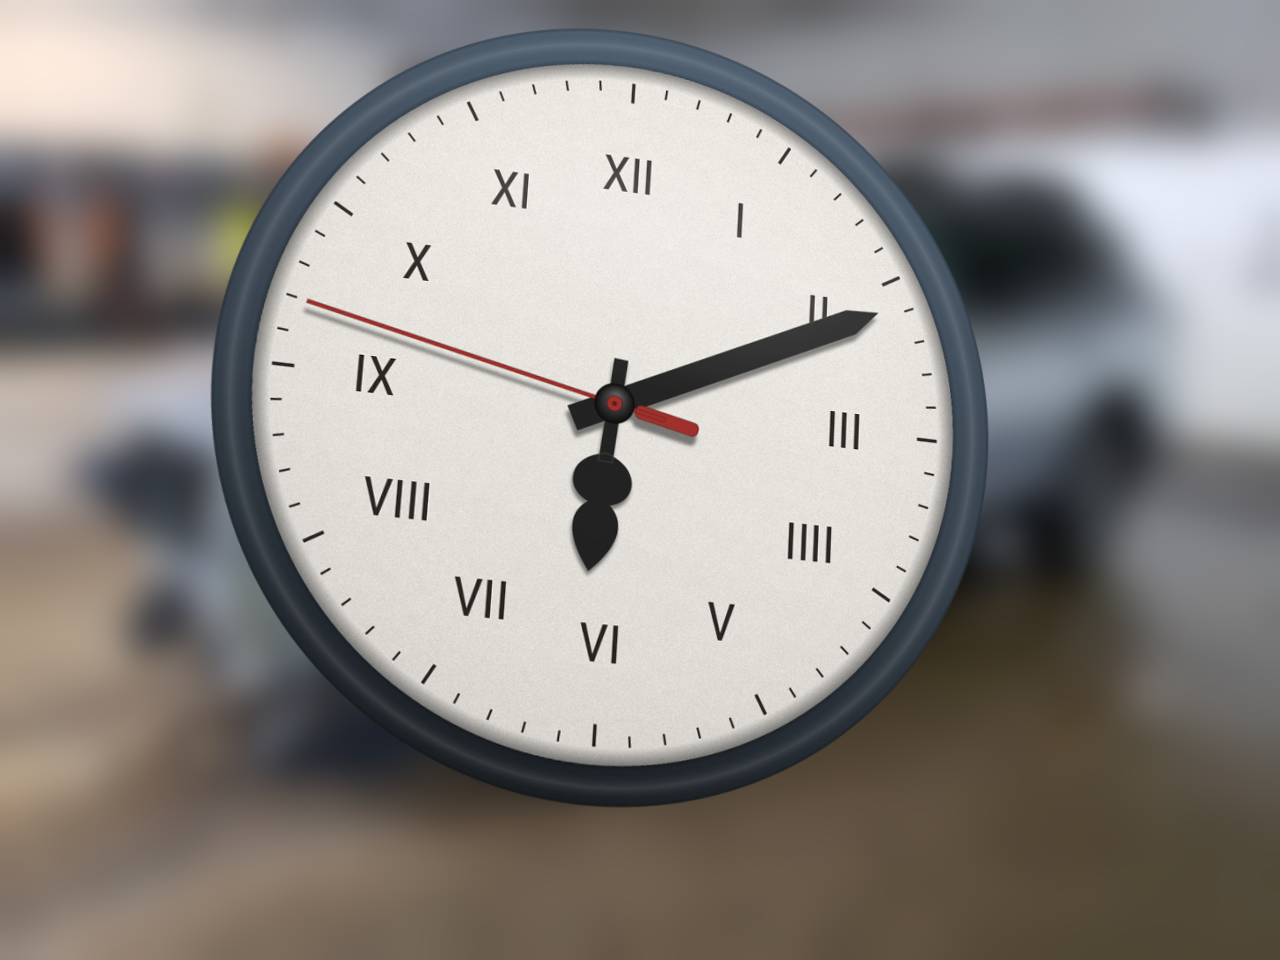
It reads 6h10m47s
